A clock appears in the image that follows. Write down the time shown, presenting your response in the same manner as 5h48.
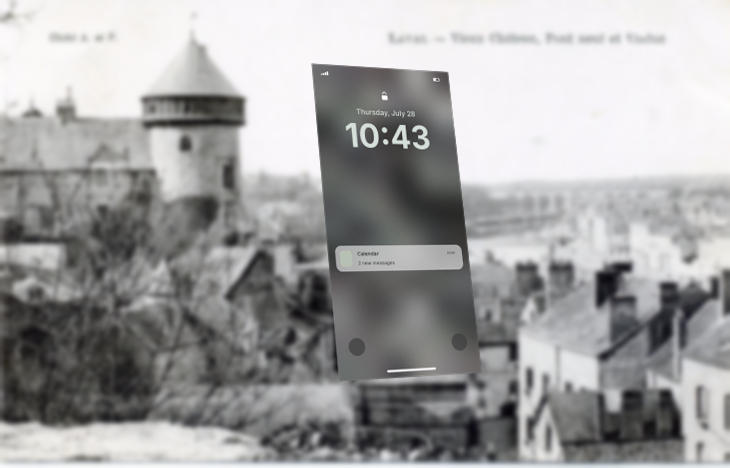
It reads 10h43
